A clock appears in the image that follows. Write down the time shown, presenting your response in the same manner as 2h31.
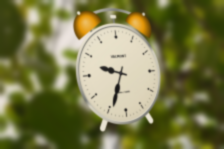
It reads 9h34
